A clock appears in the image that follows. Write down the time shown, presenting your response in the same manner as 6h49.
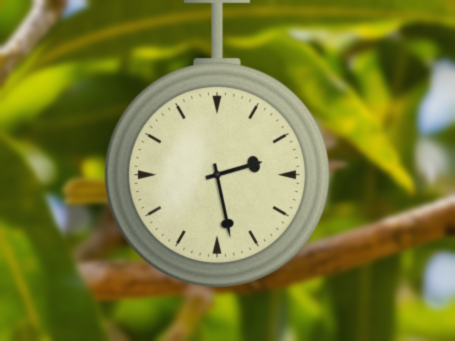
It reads 2h28
